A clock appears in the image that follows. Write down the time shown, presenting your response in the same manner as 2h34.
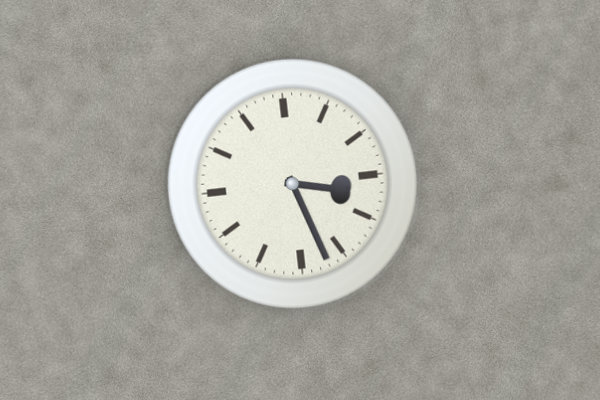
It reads 3h27
